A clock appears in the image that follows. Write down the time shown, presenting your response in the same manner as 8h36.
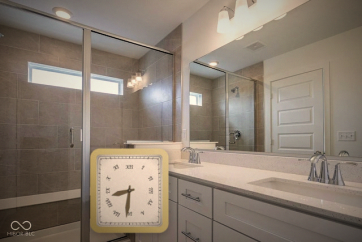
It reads 8h31
